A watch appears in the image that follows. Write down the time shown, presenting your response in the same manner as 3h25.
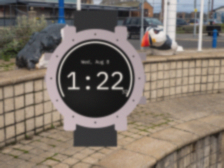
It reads 1h22
